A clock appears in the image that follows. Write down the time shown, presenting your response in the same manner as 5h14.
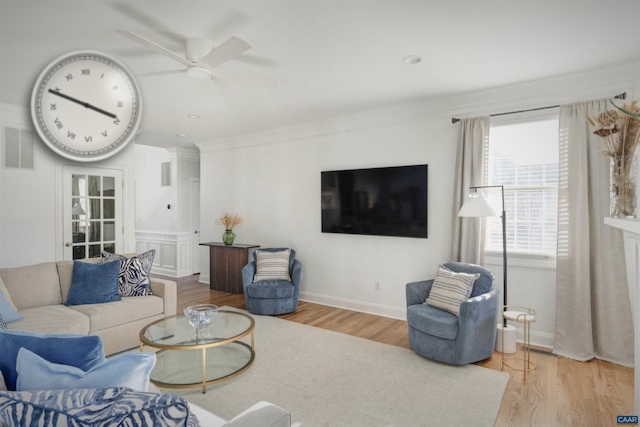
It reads 3h49
